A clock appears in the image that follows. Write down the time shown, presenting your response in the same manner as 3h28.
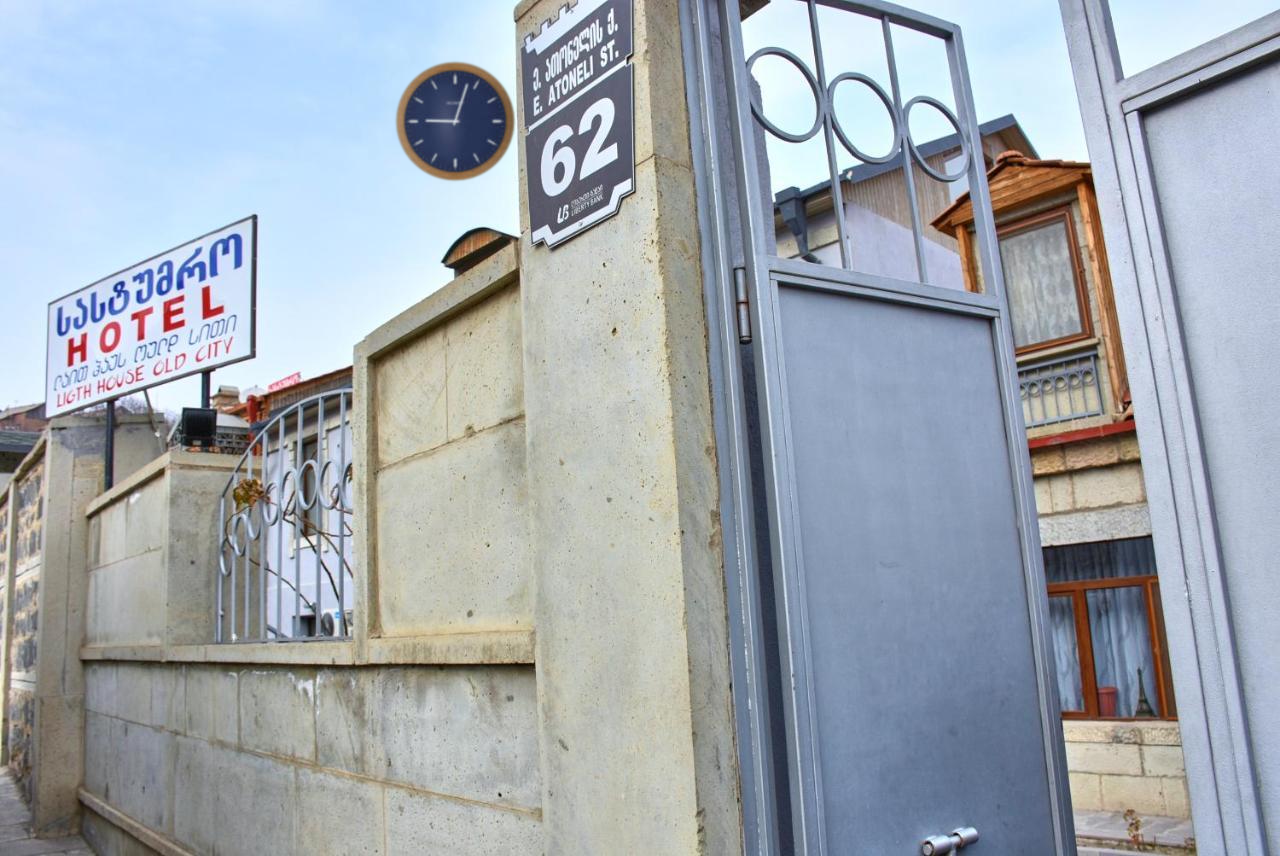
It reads 9h03
